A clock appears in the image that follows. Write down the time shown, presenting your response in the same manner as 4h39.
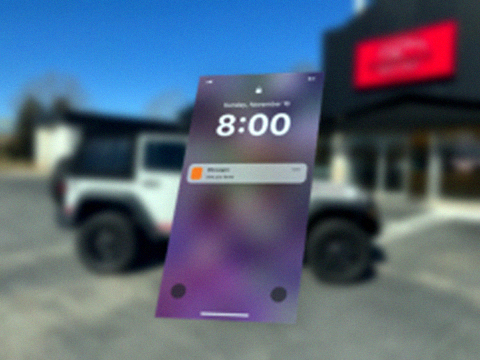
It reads 8h00
